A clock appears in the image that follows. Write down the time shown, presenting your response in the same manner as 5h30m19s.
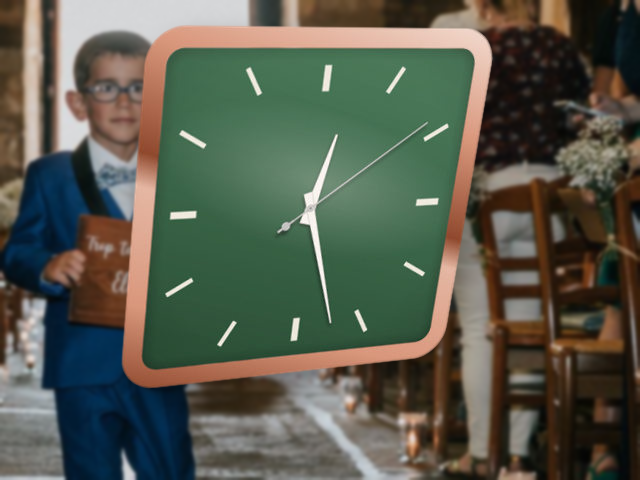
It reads 12h27m09s
